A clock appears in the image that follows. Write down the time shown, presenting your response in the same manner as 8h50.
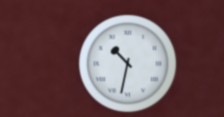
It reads 10h32
